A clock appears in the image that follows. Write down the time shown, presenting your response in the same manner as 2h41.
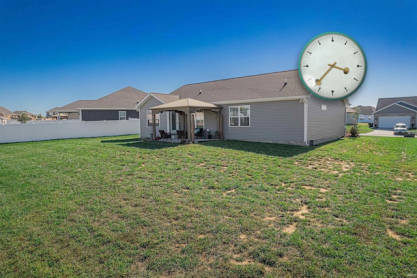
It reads 3h37
